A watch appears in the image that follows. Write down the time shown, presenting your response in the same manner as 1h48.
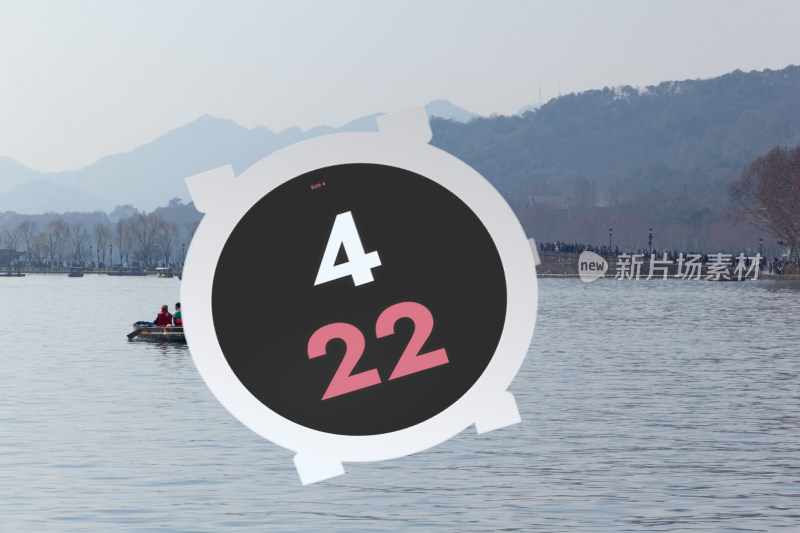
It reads 4h22
